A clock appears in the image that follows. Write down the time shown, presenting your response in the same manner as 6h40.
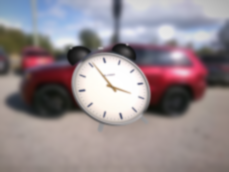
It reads 3h56
